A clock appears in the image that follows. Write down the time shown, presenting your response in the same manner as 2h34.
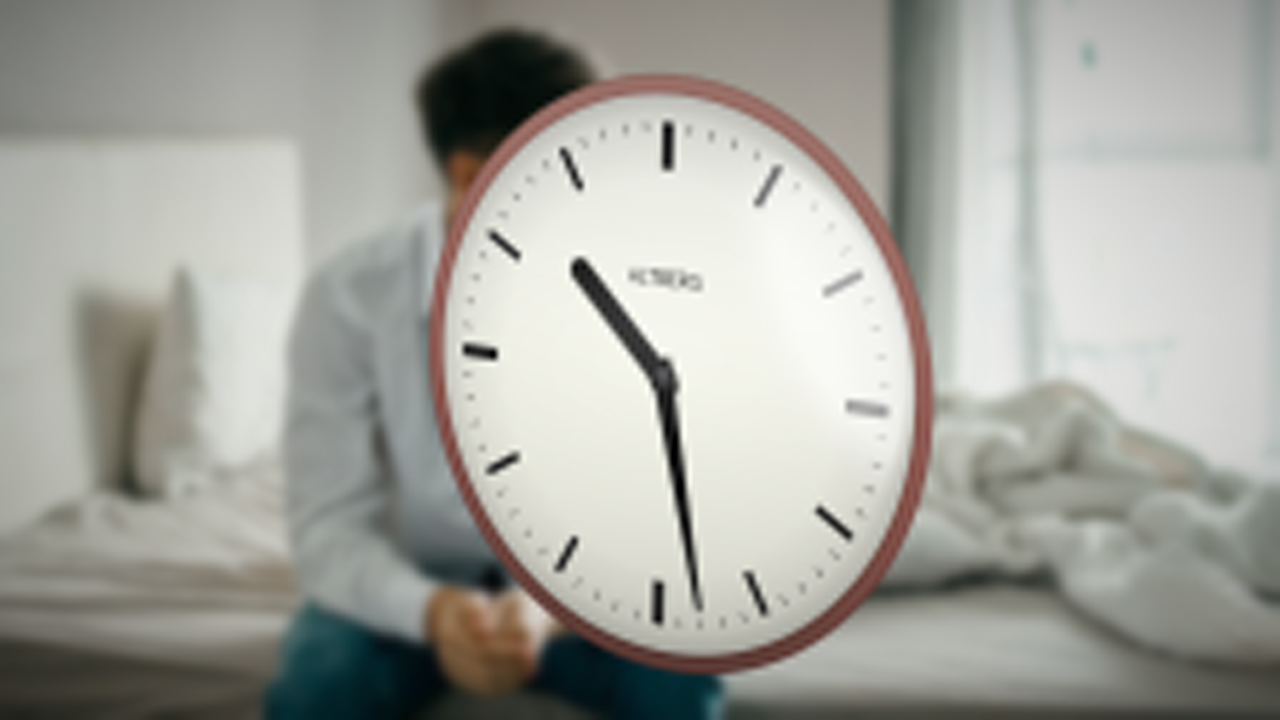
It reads 10h28
